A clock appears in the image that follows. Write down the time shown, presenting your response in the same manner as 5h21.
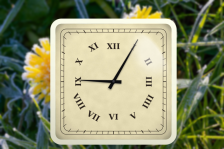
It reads 9h05
